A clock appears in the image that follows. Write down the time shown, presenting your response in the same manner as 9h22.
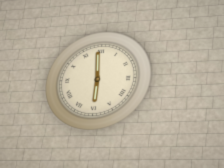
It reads 5h59
